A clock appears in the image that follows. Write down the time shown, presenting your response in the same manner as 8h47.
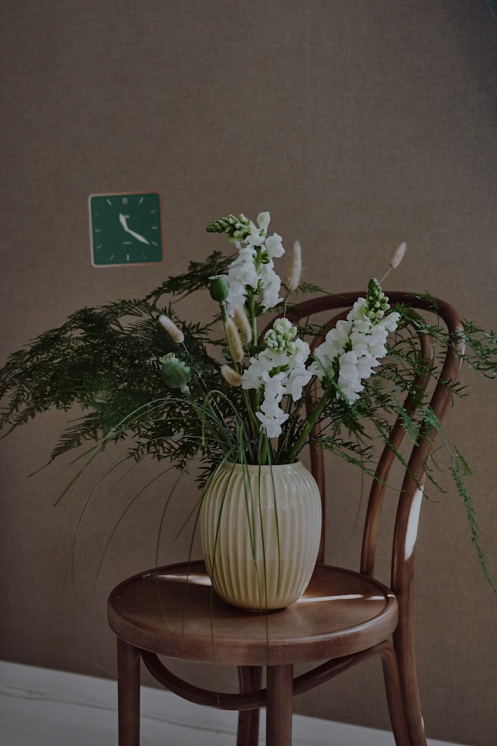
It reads 11h21
